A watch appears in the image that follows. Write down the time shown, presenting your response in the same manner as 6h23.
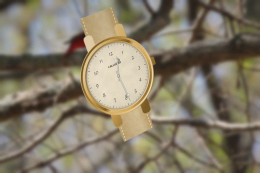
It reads 12h29
